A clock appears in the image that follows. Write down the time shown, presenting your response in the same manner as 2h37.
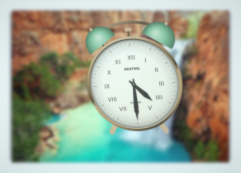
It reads 4h30
